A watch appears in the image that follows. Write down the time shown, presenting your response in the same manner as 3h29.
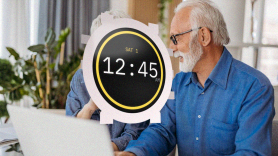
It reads 12h45
